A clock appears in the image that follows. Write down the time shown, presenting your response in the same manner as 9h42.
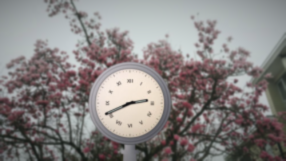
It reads 2h41
